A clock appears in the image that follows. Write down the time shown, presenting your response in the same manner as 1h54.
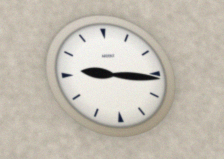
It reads 9h16
